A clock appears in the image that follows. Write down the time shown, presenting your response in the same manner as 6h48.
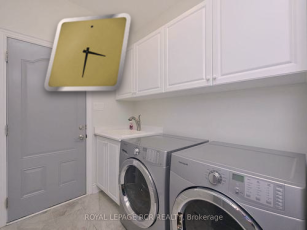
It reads 3h30
